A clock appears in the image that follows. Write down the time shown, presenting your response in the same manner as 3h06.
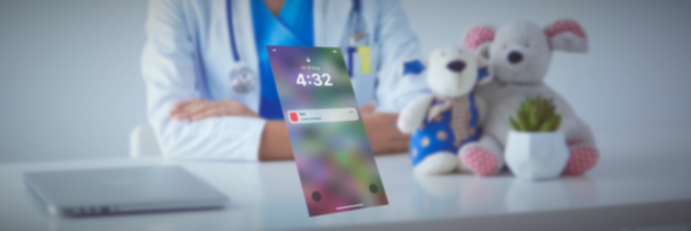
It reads 4h32
